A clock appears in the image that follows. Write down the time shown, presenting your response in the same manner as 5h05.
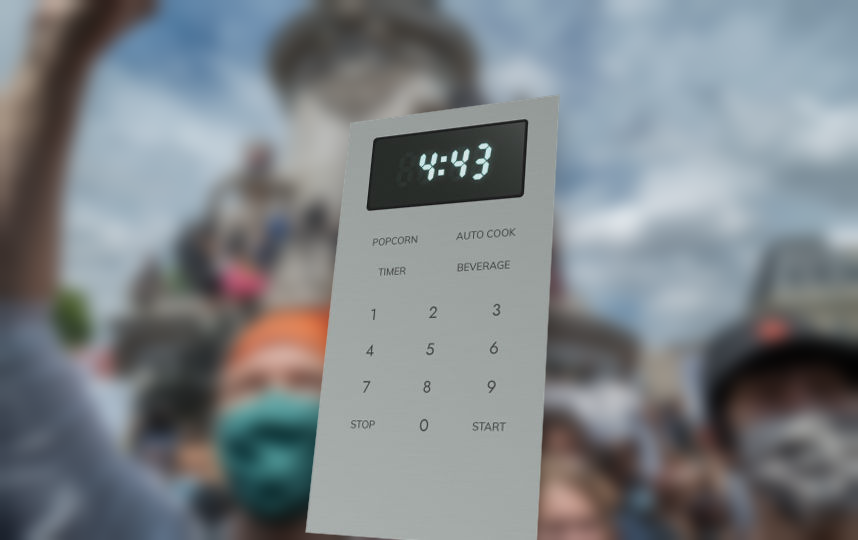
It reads 4h43
